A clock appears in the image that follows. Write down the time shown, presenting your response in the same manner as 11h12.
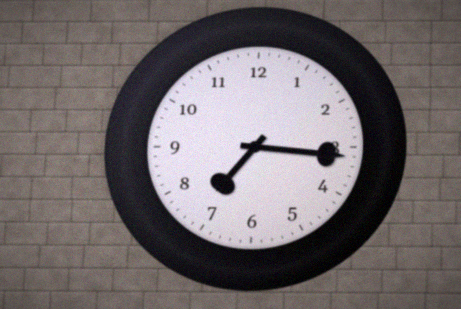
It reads 7h16
